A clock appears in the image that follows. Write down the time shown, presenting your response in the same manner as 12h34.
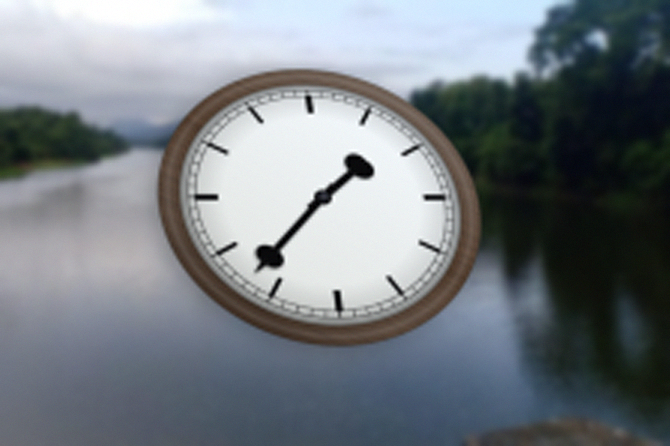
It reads 1h37
